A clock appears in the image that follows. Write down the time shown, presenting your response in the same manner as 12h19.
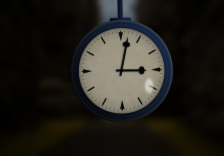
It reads 3h02
